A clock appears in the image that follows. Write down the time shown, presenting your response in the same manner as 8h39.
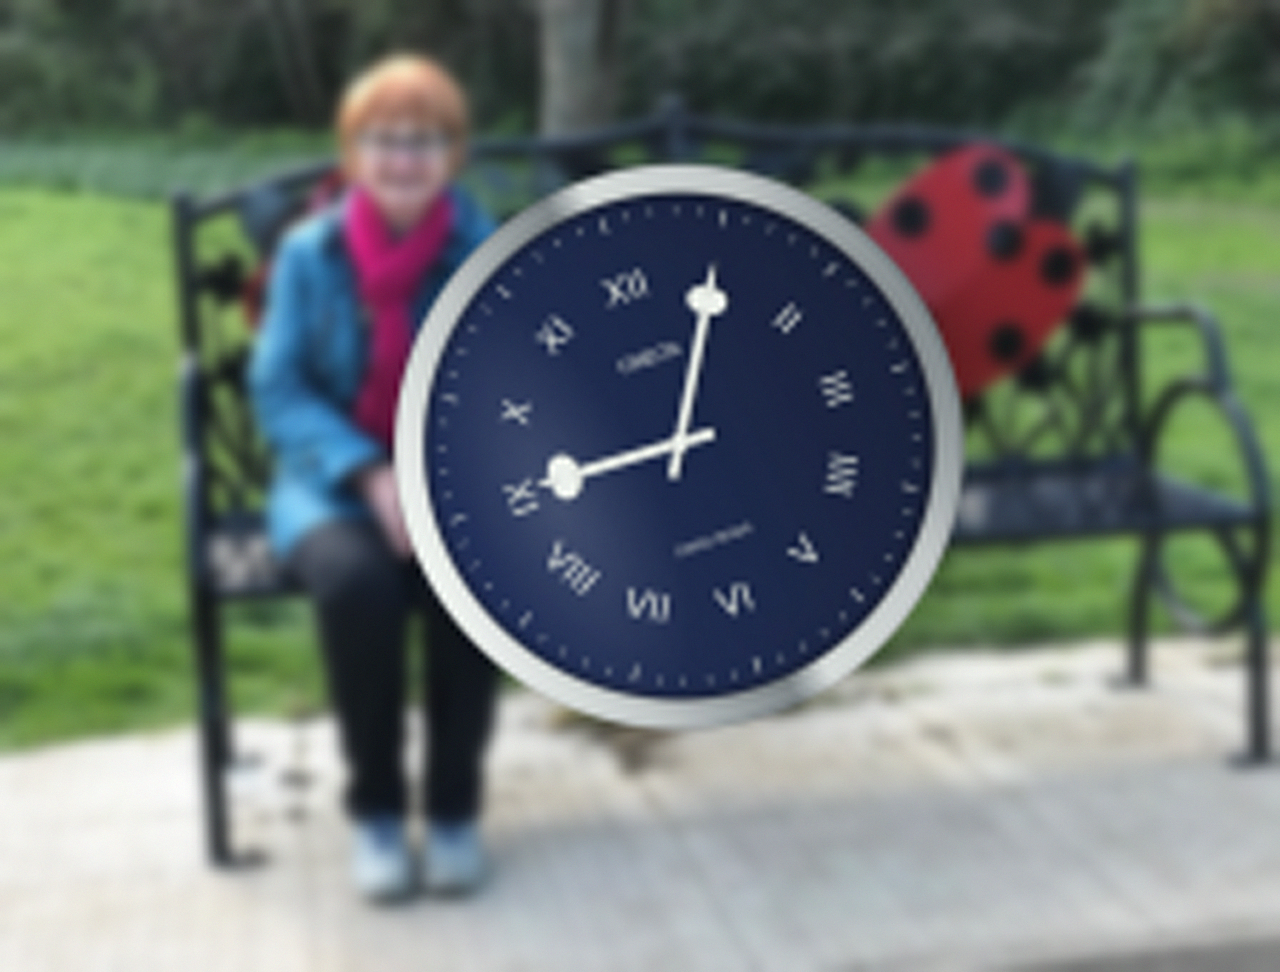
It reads 9h05
